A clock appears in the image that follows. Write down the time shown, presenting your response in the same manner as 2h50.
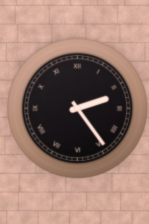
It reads 2h24
